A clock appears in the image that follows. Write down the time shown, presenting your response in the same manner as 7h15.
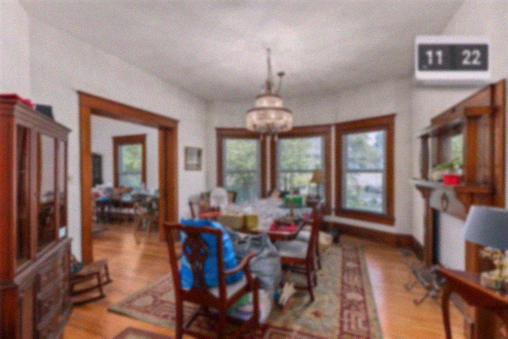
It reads 11h22
